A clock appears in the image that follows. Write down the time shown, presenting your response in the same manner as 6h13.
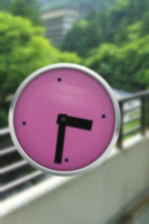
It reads 3h32
